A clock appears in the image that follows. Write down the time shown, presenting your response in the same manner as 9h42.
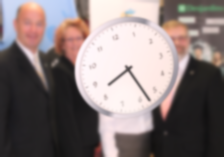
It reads 8h28
